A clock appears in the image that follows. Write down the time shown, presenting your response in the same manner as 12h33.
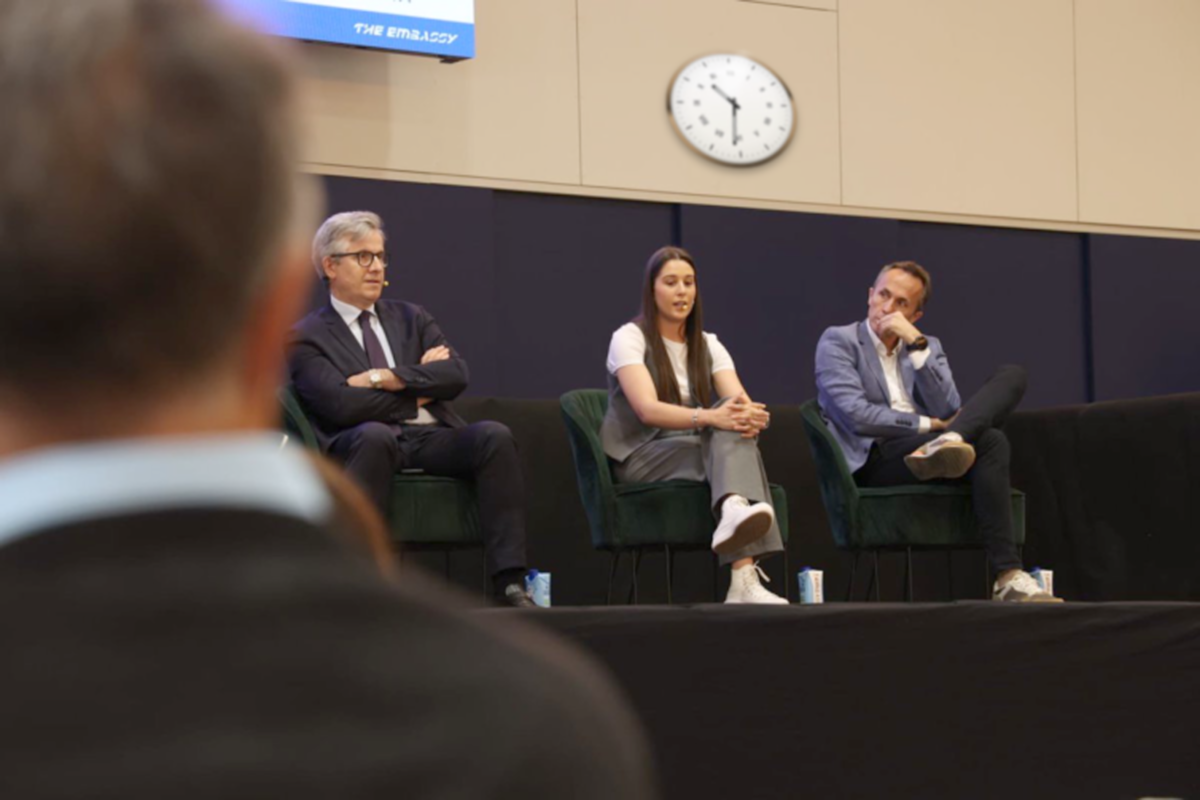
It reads 10h31
